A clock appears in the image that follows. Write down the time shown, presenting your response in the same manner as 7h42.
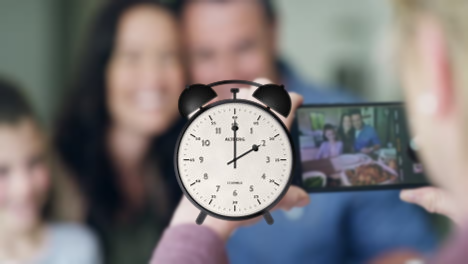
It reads 2h00
